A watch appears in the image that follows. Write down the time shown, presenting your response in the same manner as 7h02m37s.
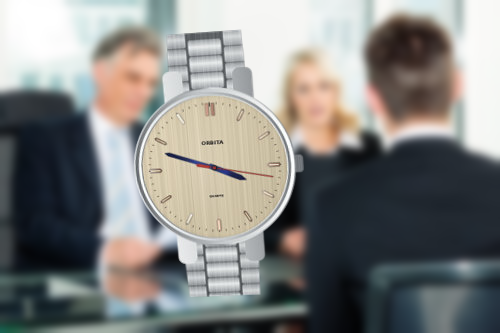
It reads 3h48m17s
